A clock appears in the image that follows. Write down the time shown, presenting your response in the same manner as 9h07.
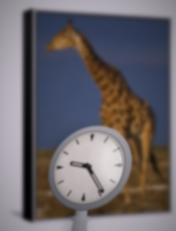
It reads 9h24
